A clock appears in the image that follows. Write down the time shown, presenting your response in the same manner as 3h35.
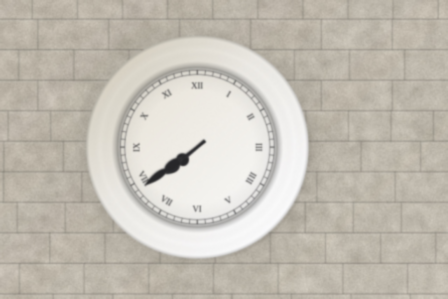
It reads 7h39
